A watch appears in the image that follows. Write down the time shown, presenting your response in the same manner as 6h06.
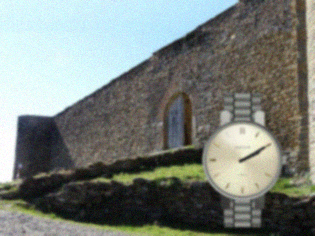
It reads 2h10
